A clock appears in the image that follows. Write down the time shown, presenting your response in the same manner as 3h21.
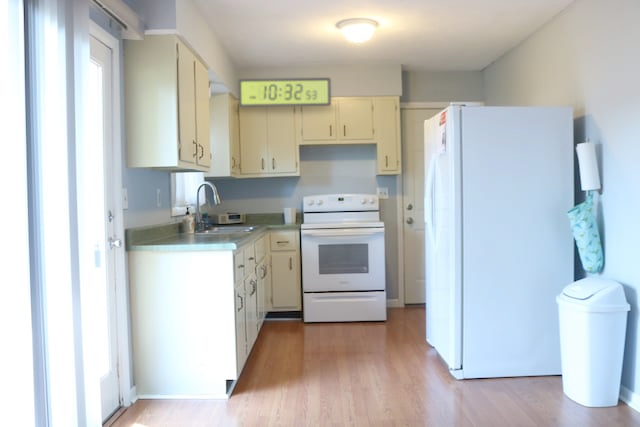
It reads 10h32
